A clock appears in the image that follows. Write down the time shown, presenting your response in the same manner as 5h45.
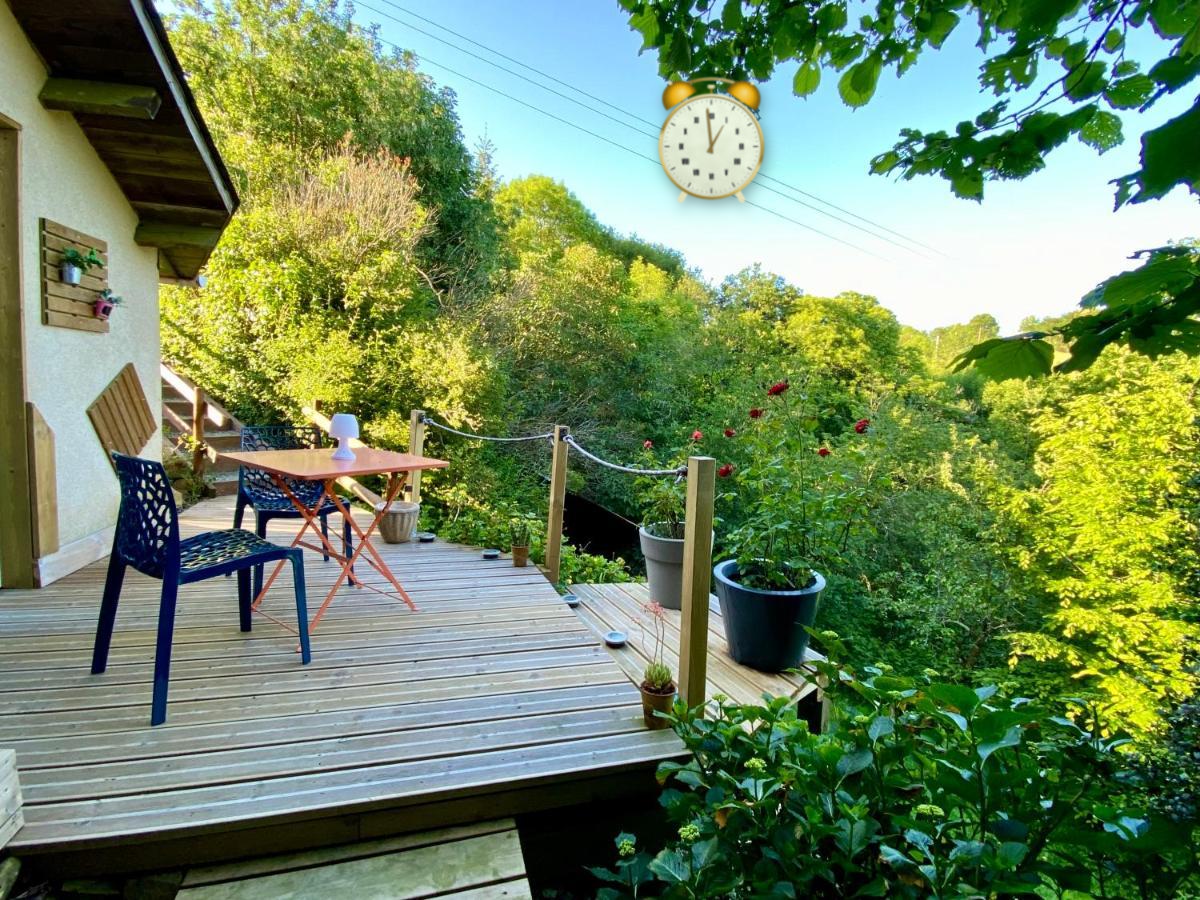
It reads 12h59
